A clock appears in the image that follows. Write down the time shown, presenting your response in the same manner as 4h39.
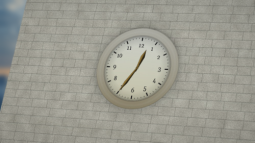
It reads 12h35
